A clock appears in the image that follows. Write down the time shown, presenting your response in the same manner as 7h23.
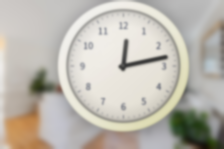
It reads 12h13
